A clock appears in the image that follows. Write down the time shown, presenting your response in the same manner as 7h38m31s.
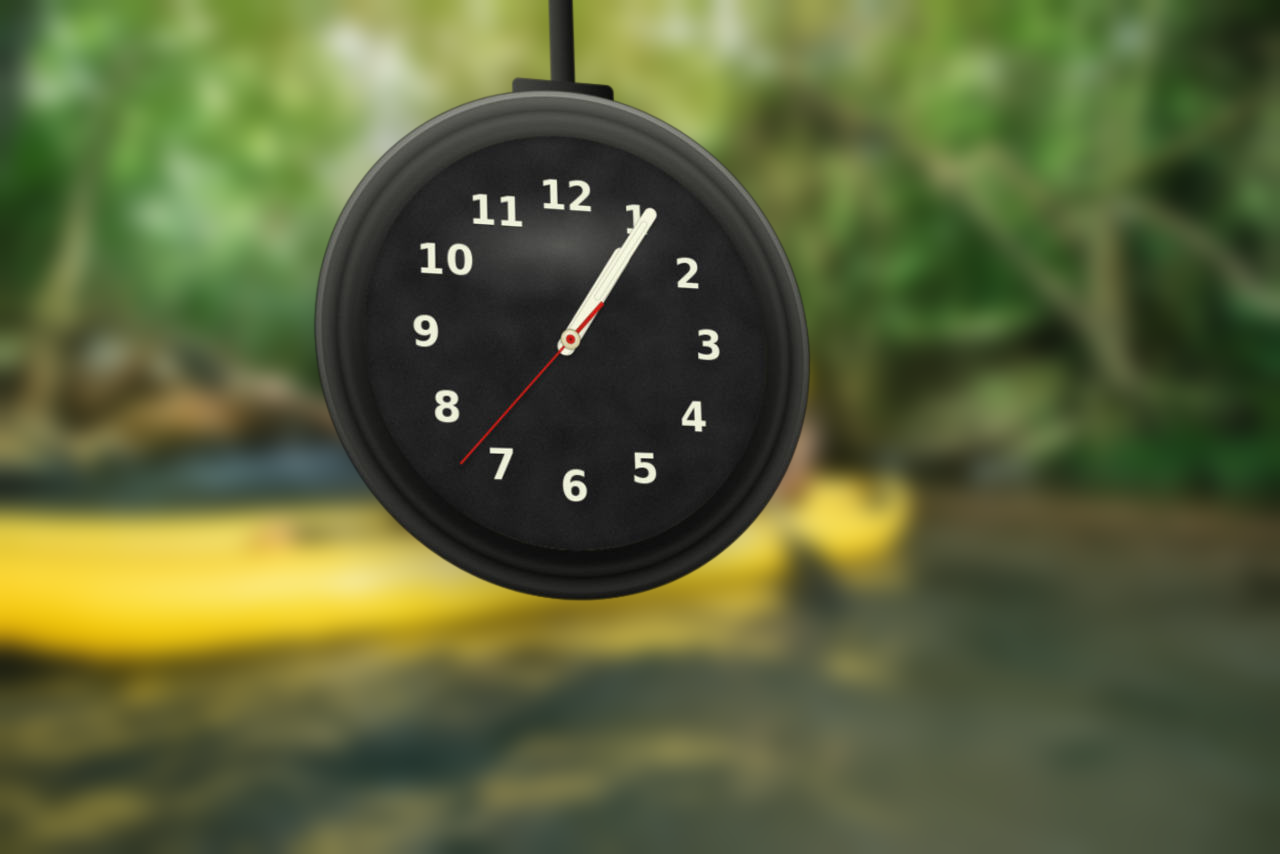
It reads 1h05m37s
